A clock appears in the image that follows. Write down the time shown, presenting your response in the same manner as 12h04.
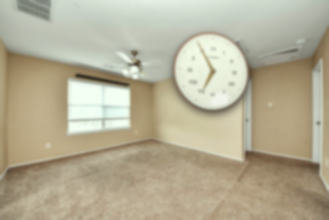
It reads 6h55
